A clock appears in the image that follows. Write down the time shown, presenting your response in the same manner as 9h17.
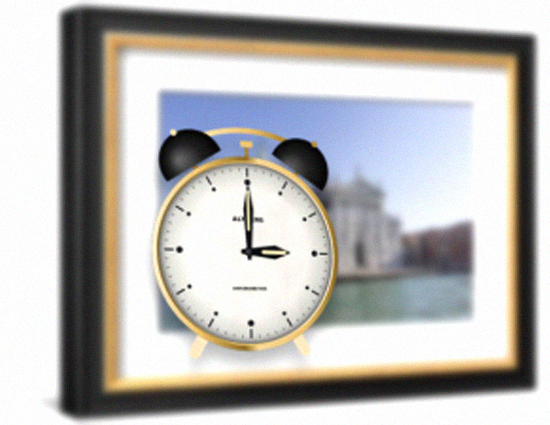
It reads 3h00
